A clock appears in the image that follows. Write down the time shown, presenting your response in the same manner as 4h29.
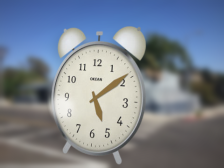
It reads 5h09
